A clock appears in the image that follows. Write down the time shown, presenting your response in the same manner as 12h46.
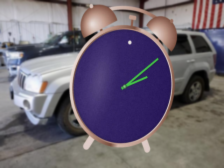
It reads 2h08
